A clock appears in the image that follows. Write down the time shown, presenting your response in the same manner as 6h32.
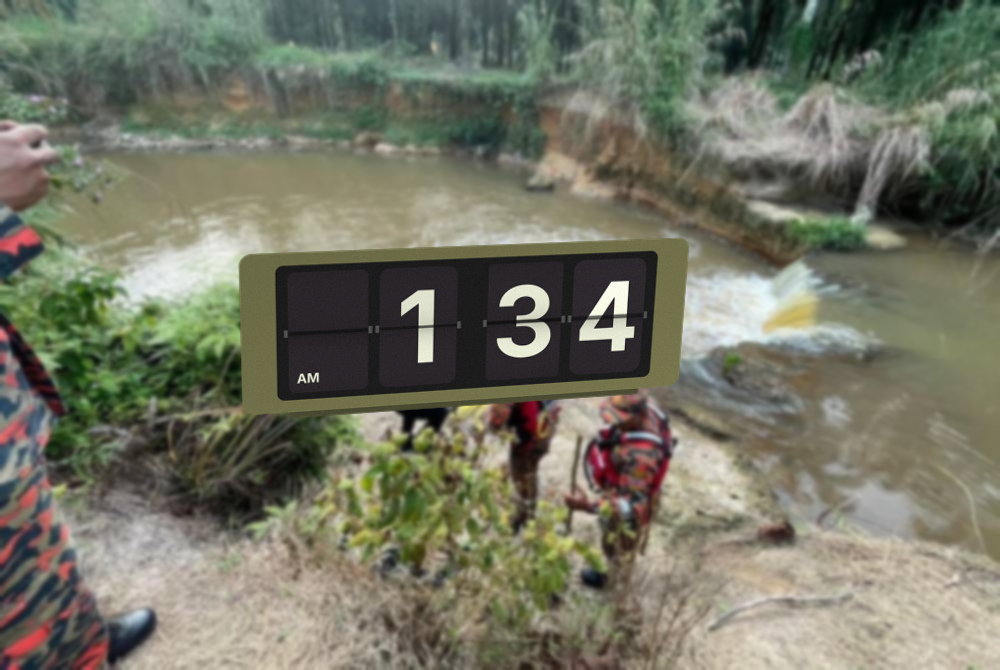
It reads 1h34
